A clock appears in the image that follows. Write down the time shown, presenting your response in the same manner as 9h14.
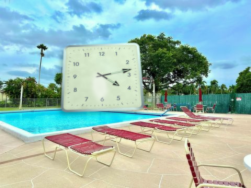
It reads 4h13
